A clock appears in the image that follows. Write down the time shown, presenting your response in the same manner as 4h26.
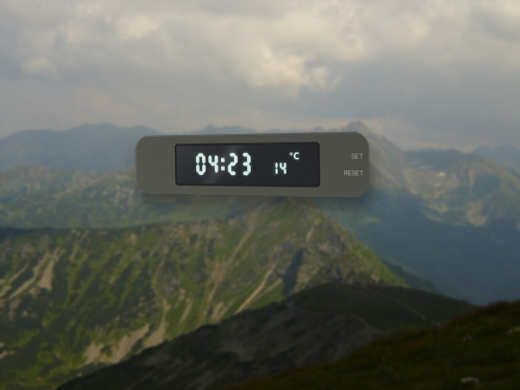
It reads 4h23
